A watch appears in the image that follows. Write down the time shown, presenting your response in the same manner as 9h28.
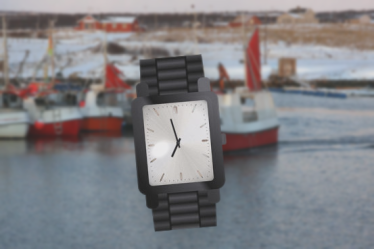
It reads 6h58
